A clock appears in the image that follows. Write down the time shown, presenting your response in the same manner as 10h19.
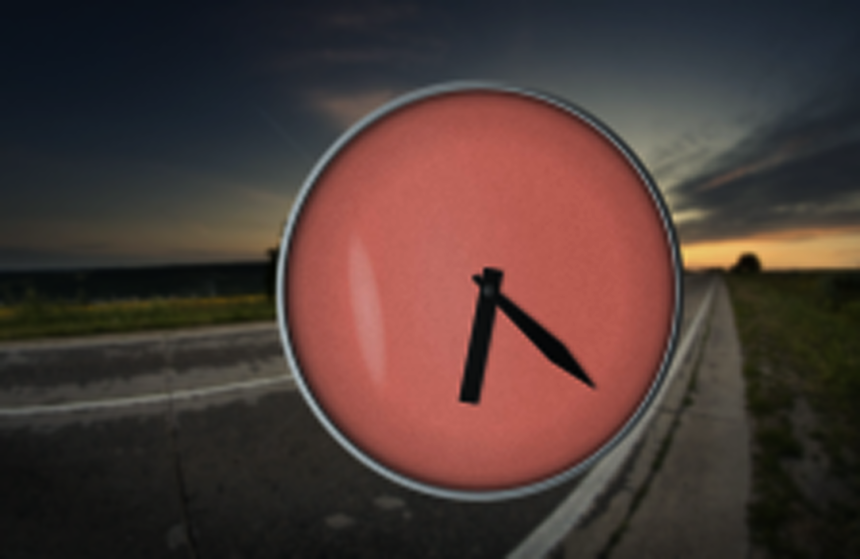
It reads 6h22
